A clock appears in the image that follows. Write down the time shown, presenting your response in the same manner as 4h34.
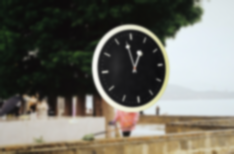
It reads 12h58
